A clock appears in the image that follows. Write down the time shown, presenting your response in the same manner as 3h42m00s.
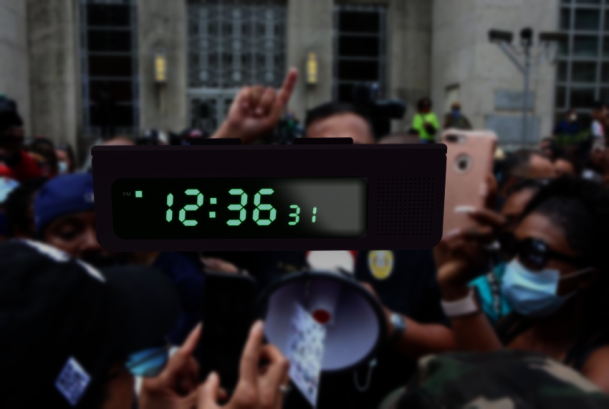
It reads 12h36m31s
